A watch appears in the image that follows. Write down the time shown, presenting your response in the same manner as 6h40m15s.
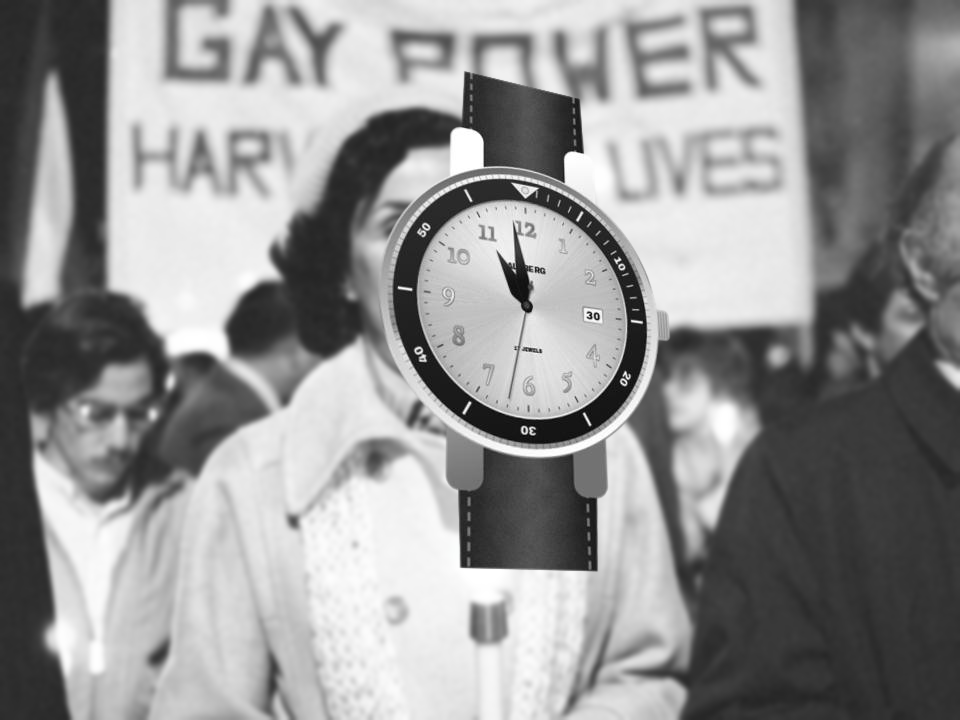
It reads 10h58m32s
